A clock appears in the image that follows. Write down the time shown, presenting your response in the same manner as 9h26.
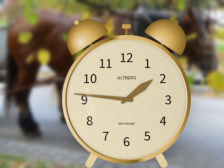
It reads 1h46
